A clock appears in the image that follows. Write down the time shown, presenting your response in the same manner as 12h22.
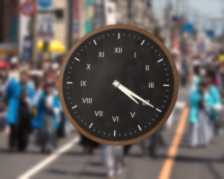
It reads 4h20
